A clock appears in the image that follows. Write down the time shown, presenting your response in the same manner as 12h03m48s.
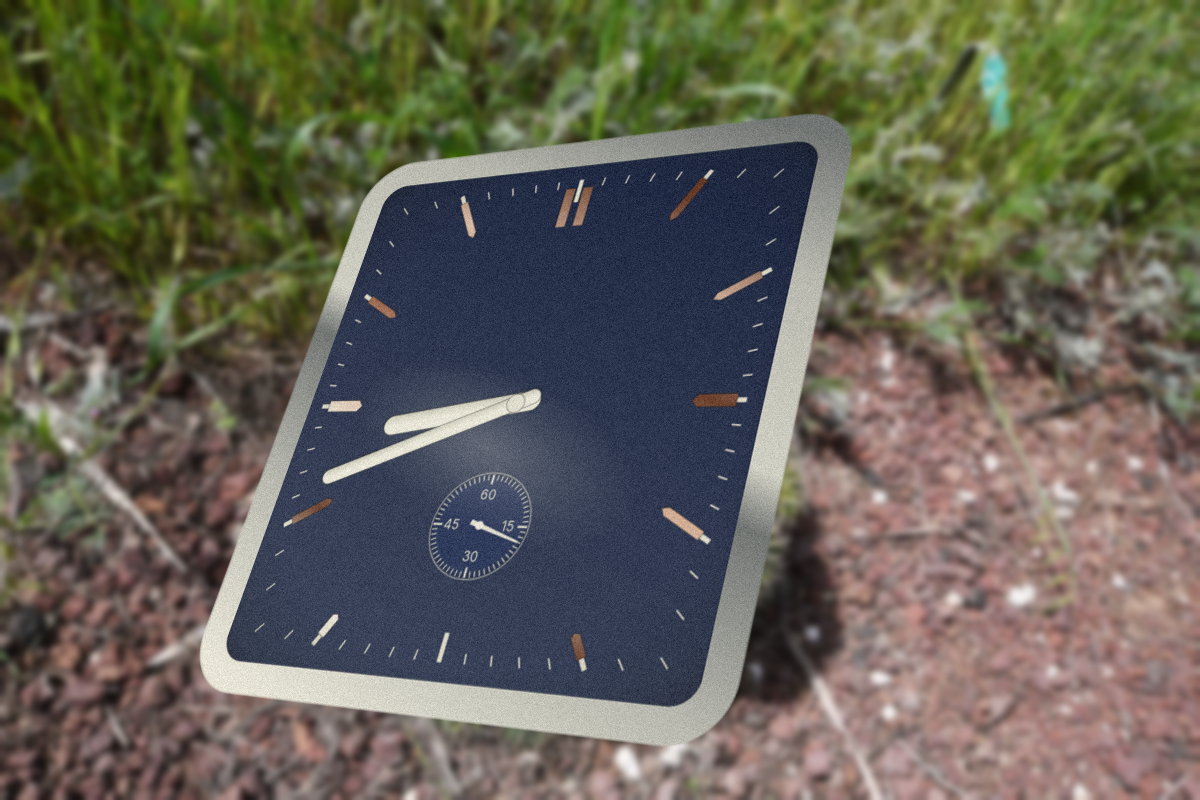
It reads 8h41m18s
